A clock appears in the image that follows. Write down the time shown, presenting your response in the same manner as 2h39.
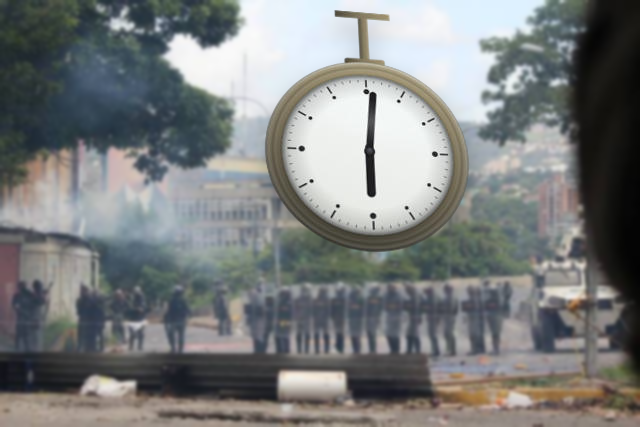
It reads 6h01
